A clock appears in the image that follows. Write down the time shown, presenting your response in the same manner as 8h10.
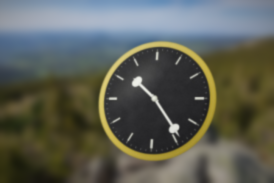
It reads 10h24
